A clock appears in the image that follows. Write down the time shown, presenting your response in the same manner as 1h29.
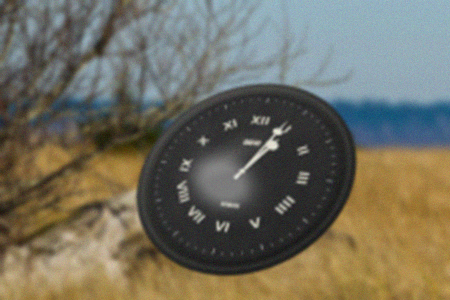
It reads 1h04
